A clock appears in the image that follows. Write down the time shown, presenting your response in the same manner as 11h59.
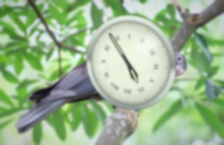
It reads 5h59
